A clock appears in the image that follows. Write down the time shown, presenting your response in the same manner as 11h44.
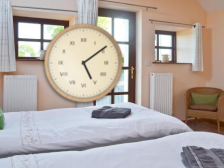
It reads 5h09
